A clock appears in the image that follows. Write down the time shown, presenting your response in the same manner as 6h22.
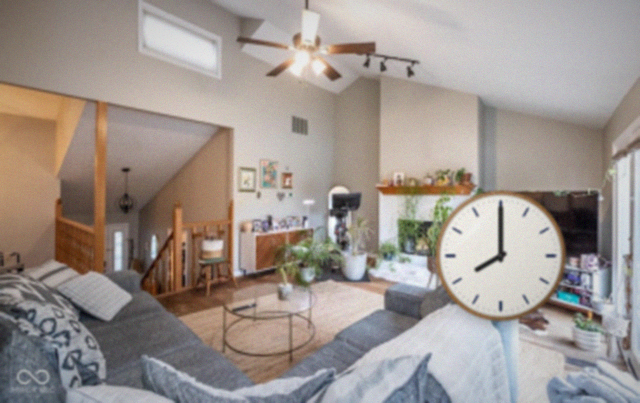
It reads 8h00
